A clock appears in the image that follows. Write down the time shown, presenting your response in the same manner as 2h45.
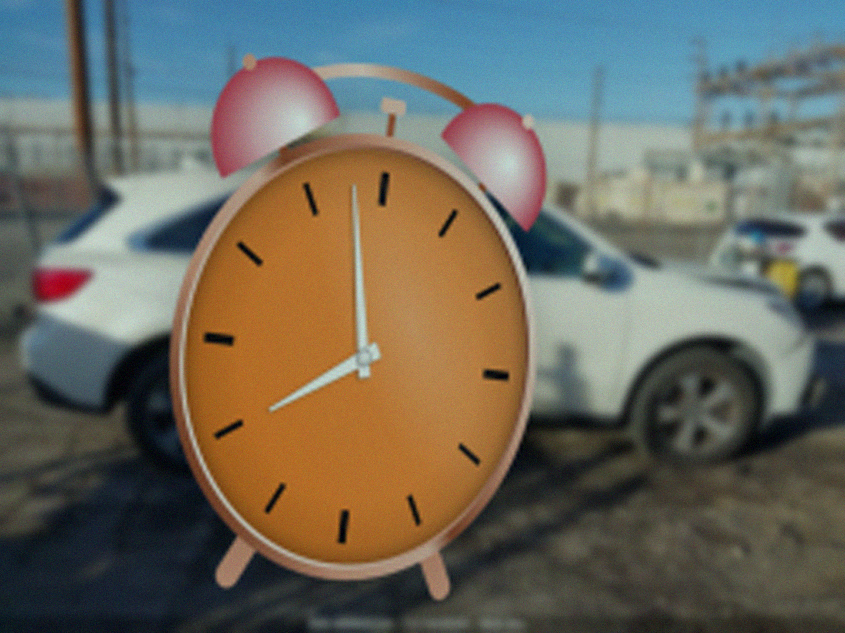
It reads 7h58
